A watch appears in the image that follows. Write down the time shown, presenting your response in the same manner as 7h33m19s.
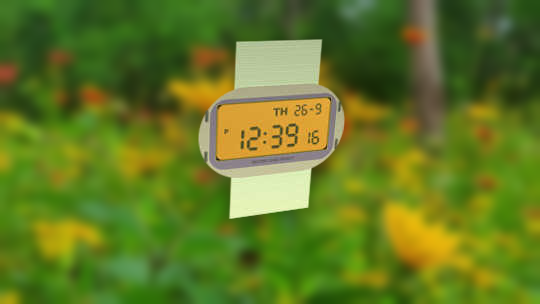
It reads 12h39m16s
